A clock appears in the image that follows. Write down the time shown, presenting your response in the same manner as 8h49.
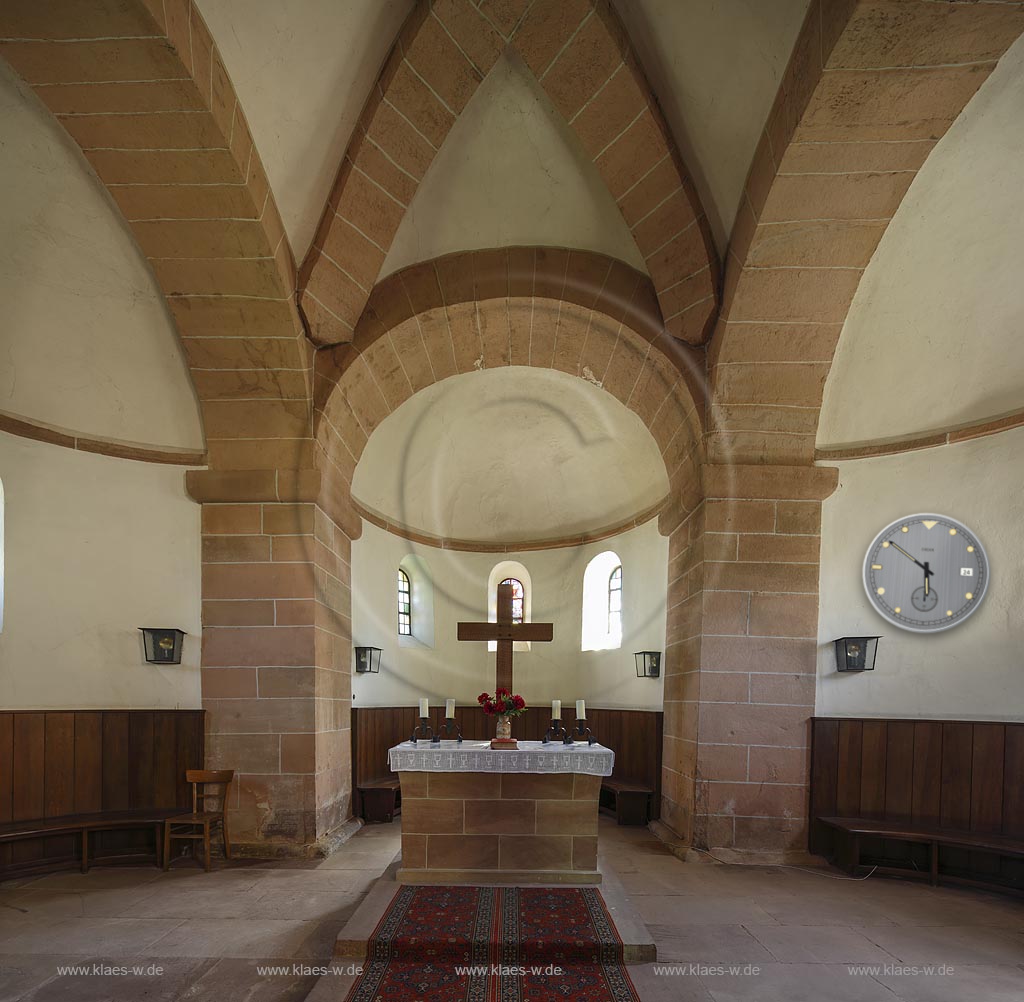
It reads 5h51
